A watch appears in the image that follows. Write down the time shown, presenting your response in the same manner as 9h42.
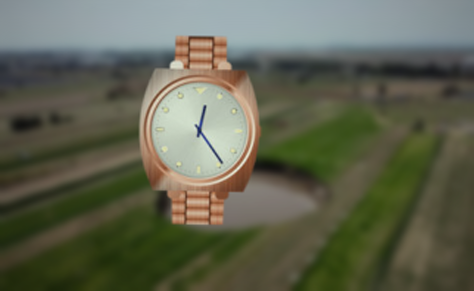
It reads 12h24
